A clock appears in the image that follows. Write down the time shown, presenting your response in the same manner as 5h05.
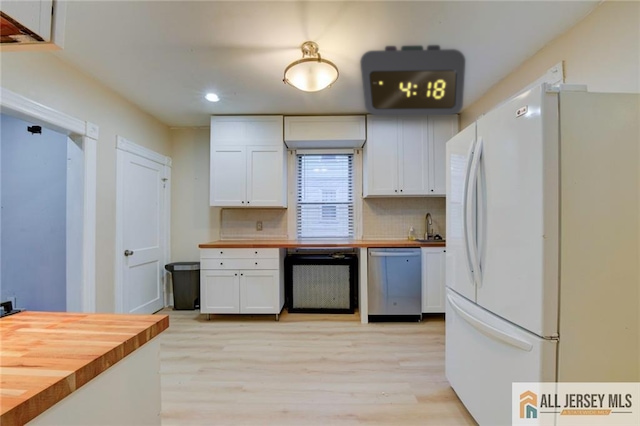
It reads 4h18
